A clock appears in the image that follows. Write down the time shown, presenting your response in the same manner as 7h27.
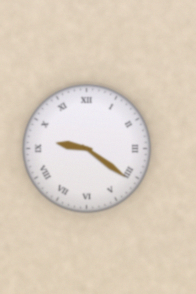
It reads 9h21
